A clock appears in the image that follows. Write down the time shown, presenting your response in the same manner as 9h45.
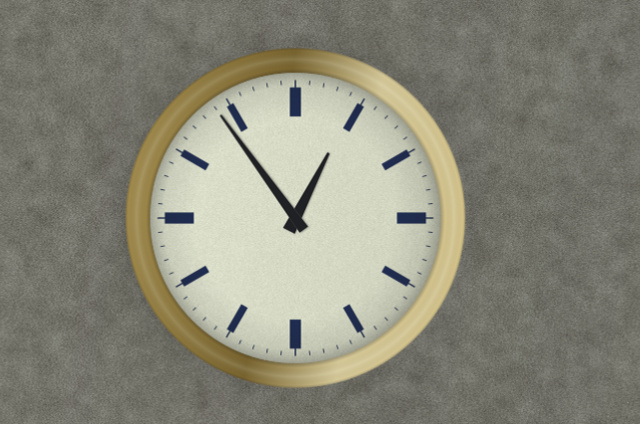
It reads 12h54
